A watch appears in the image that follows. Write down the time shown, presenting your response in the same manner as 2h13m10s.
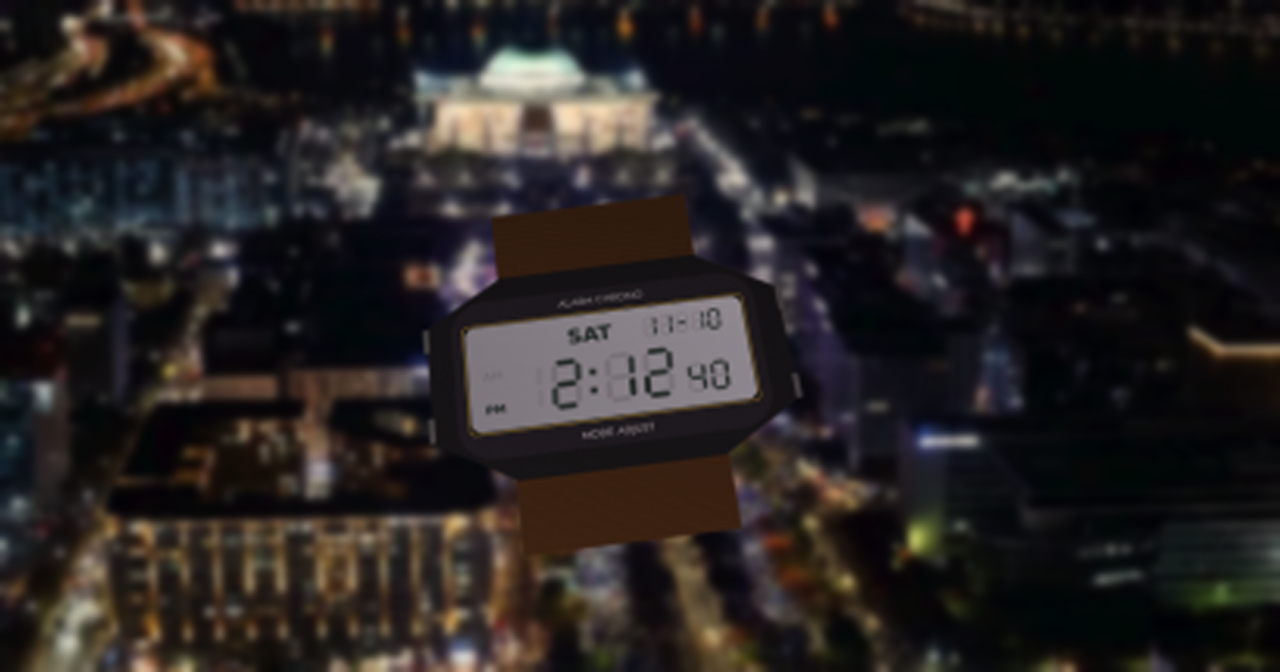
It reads 2h12m40s
